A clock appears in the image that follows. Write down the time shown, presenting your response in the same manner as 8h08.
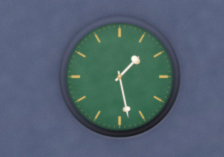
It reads 1h28
